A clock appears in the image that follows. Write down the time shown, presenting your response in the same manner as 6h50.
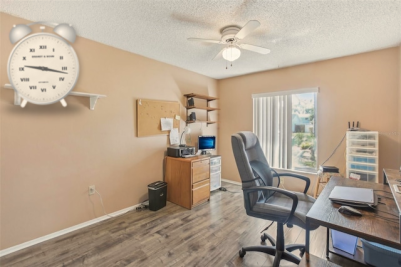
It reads 9h17
